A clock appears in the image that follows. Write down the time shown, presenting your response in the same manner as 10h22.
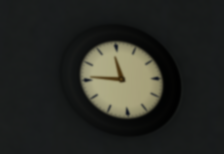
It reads 11h46
